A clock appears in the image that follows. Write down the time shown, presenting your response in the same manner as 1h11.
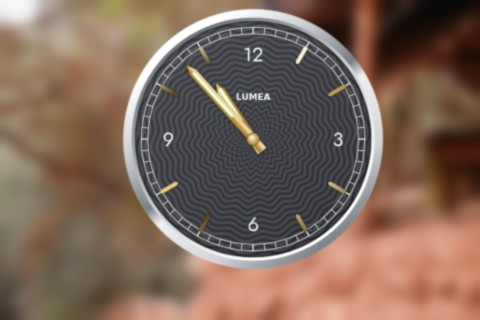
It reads 10h53
